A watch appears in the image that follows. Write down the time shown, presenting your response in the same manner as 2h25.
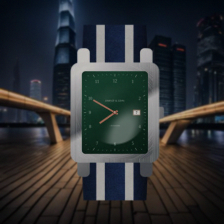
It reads 7h50
